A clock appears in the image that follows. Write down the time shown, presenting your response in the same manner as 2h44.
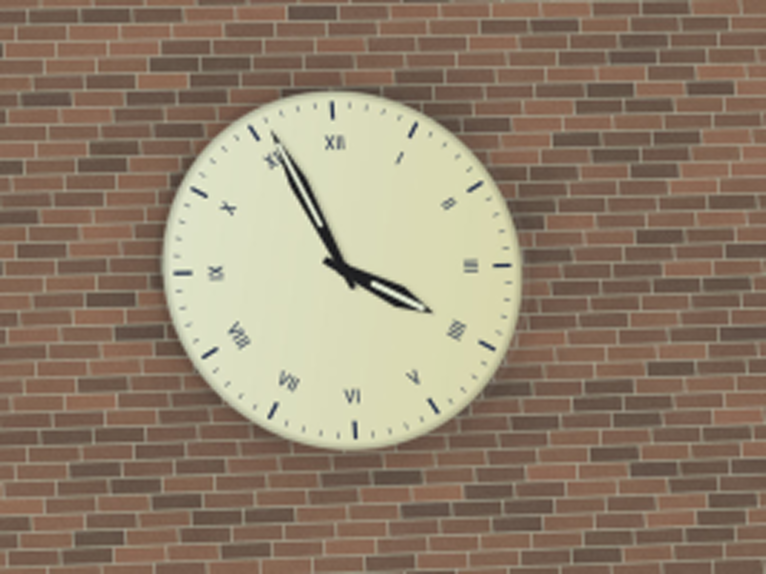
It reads 3h56
